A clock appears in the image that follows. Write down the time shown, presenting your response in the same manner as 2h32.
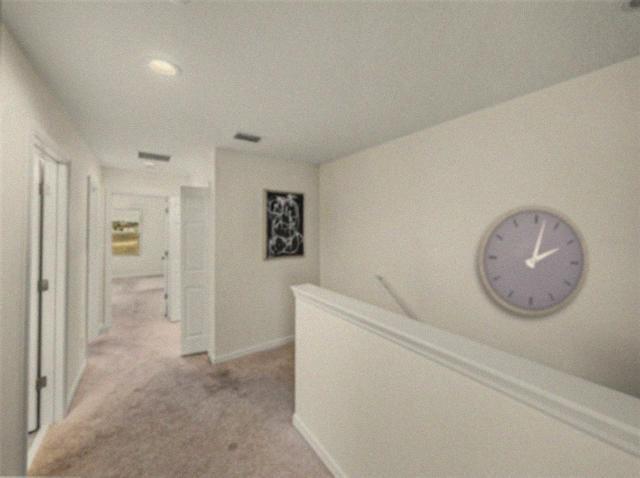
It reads 2h02
